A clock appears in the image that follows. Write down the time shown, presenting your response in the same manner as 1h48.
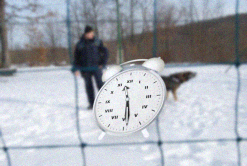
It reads 11h29
